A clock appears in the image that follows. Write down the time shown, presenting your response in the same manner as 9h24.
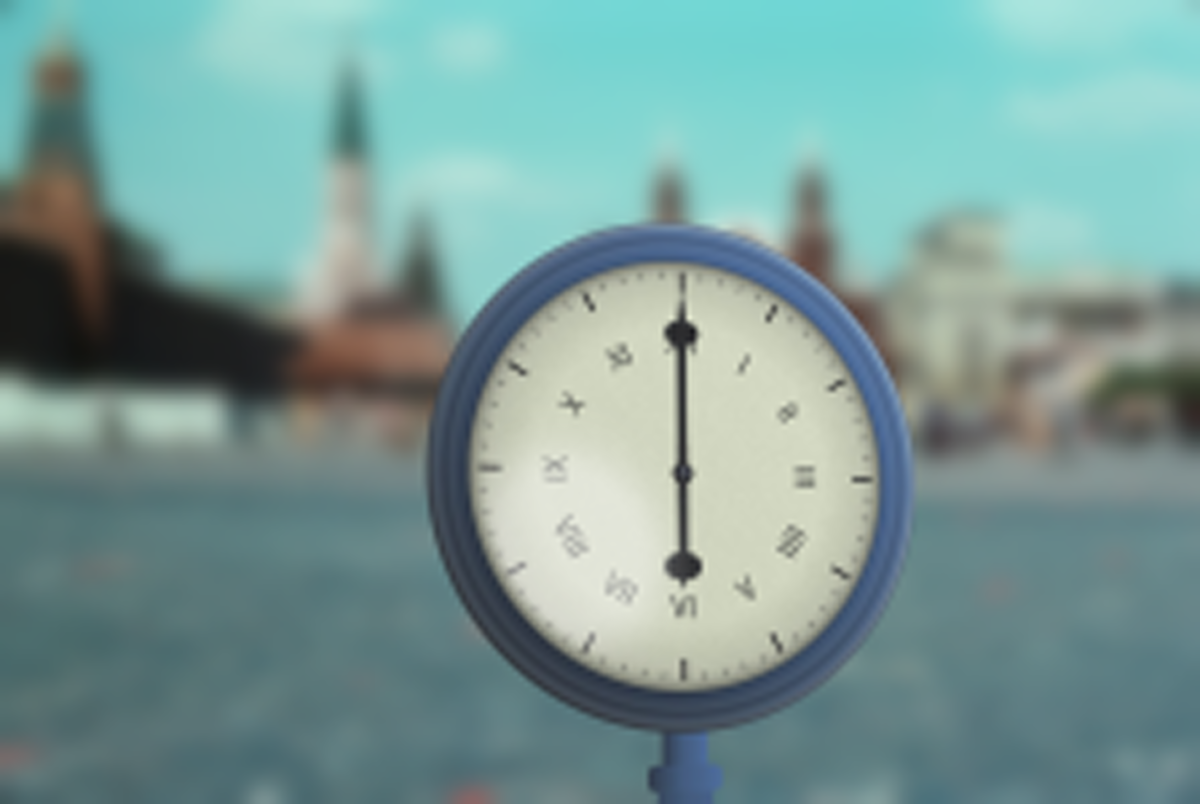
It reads 6h00
